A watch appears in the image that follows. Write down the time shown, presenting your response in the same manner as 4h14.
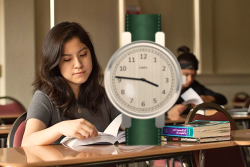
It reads 3h46
